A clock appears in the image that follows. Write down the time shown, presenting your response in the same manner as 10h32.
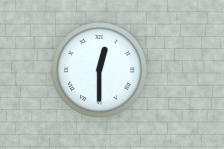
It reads 12h30
